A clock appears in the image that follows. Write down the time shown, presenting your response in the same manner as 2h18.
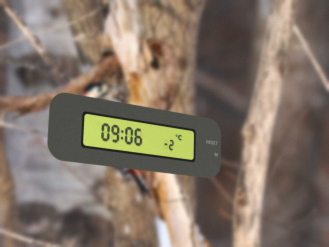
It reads 9h06
